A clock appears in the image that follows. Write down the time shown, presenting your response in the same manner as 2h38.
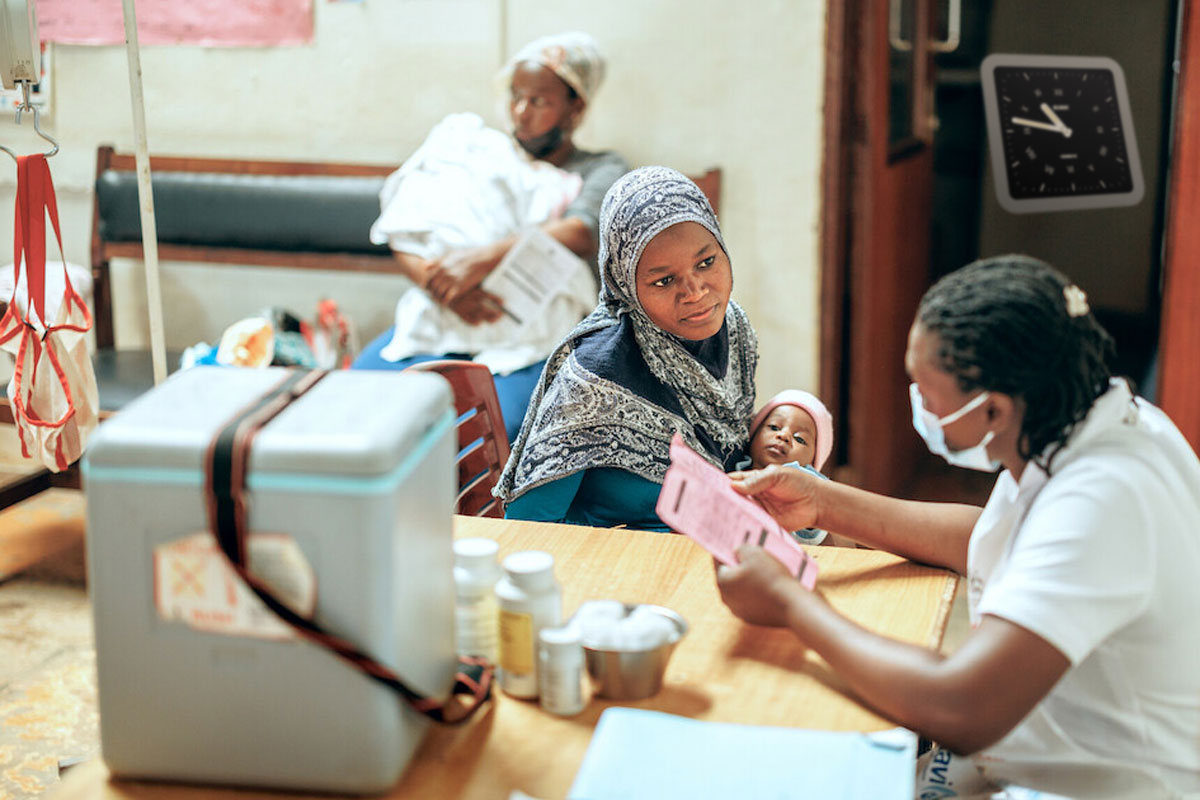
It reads 10h47
